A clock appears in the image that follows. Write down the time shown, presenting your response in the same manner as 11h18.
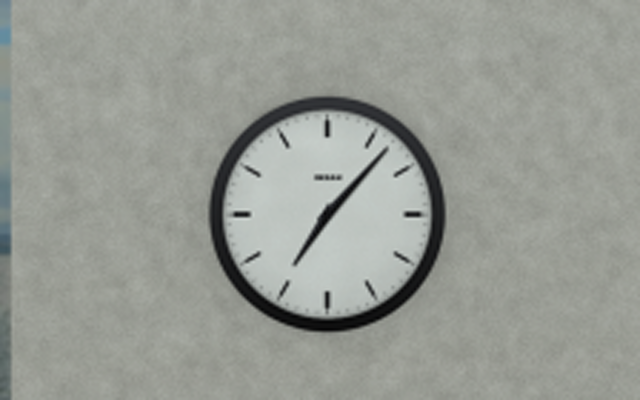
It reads 7h07
